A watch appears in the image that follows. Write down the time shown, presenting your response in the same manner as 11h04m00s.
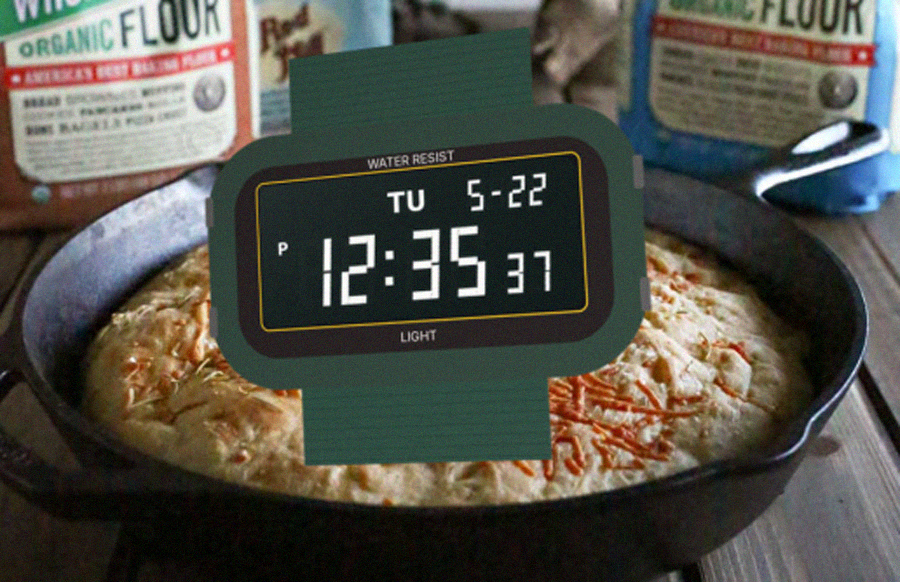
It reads 12h35m37s
